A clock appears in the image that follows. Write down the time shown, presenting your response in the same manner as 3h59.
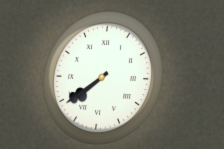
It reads 7h39
